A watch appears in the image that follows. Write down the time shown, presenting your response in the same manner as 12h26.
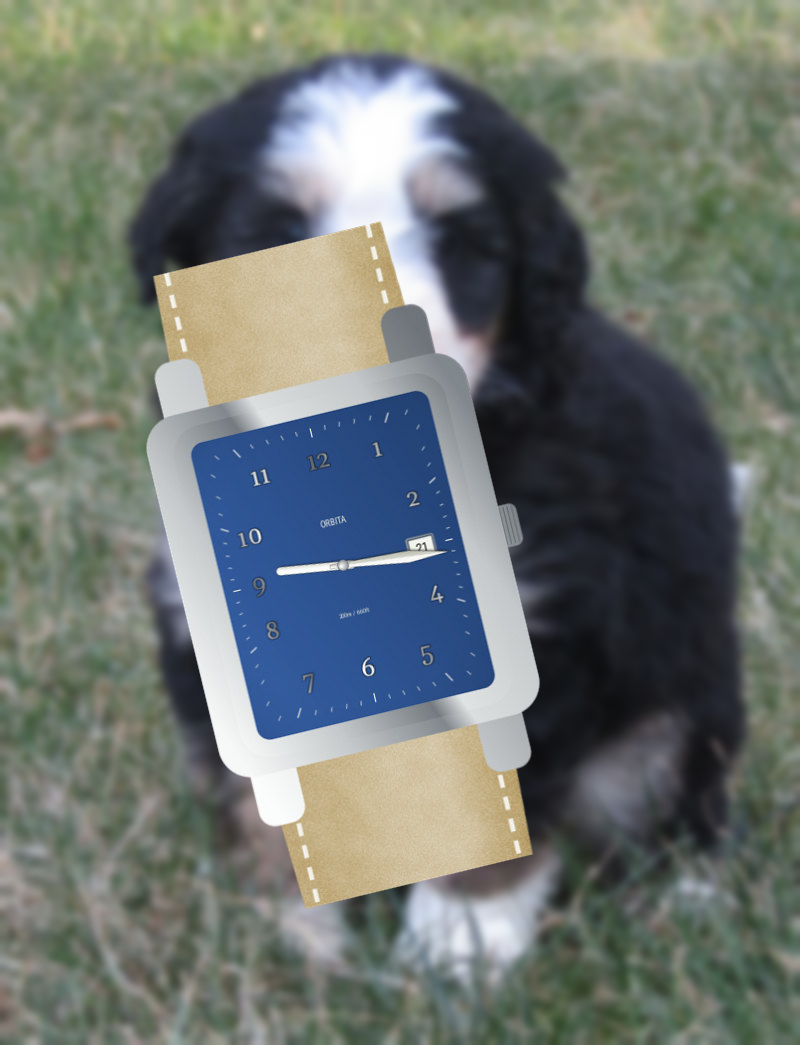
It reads 9h16
